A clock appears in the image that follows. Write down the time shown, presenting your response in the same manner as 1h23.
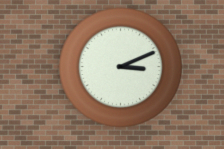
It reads 3h11
